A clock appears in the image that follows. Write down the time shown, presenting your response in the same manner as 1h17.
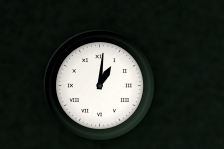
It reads 1h01
